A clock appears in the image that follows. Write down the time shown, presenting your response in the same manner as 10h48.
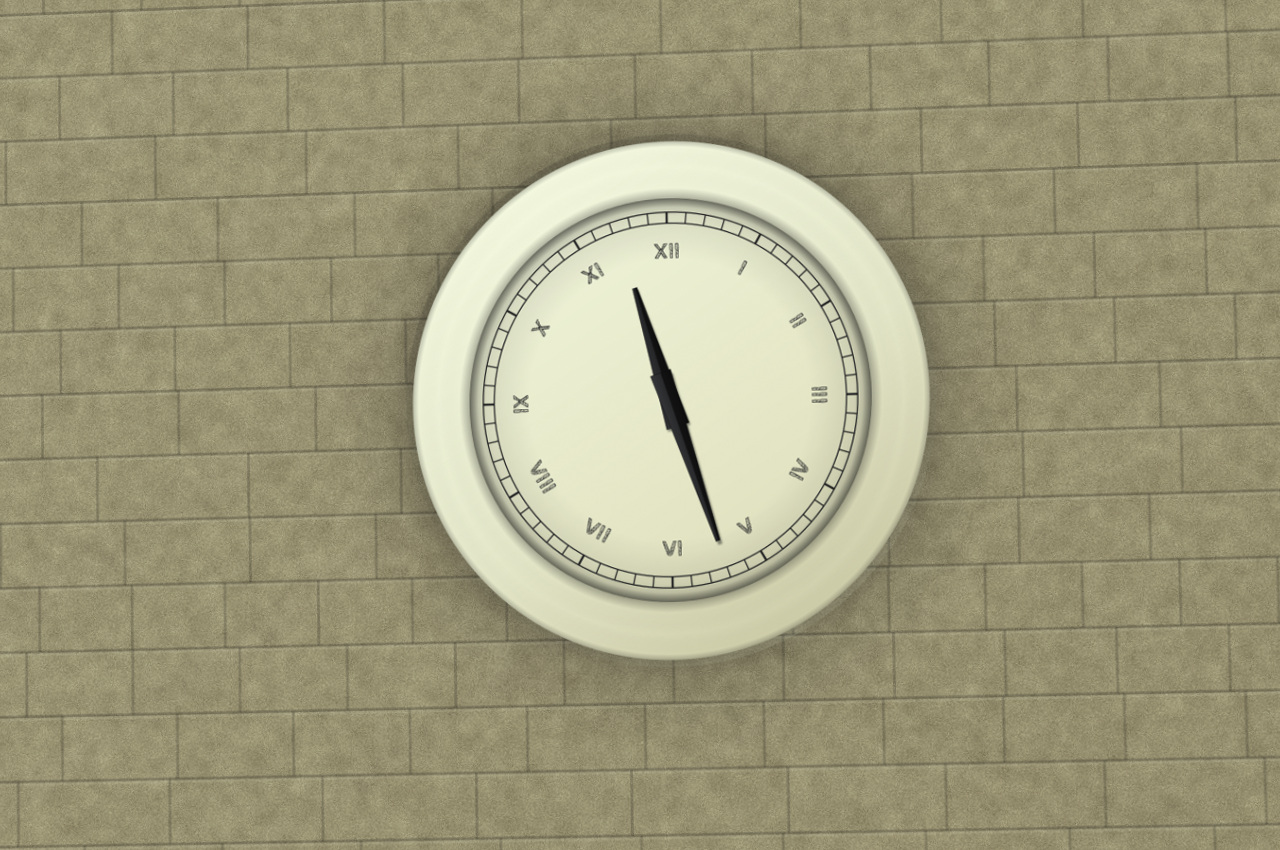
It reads 11h27
